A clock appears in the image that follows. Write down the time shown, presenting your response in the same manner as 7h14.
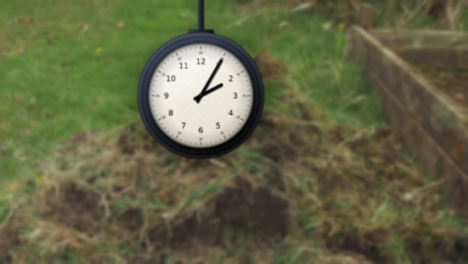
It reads 2h05
